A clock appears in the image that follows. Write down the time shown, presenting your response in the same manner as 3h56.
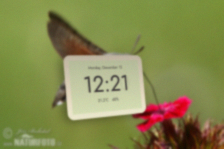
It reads 12h21
